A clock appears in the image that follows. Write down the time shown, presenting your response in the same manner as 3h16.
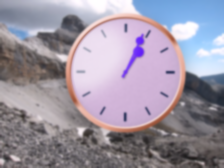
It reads 1h04
